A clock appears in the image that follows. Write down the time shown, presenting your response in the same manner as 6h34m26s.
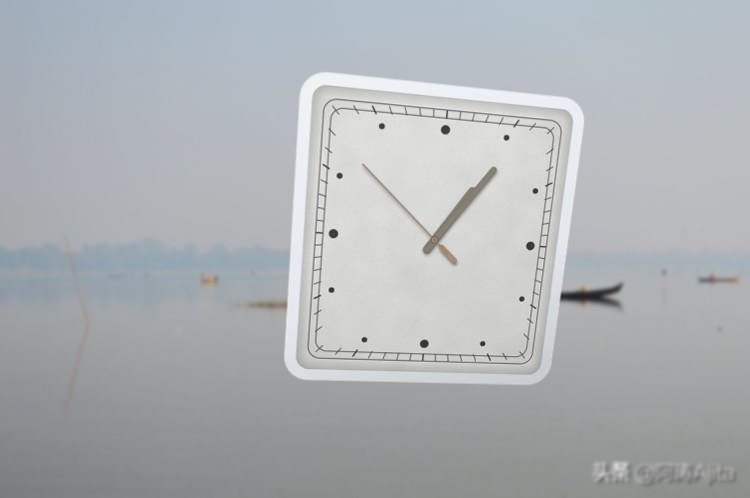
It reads 1h05m52s
